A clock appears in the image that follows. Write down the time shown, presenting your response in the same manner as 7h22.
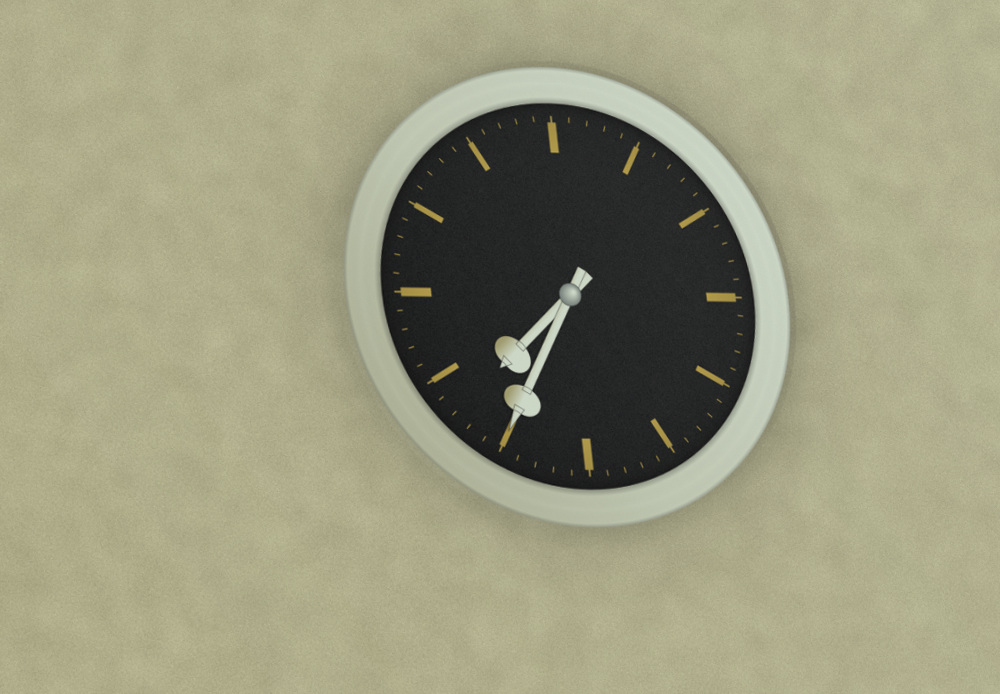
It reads 7h35
